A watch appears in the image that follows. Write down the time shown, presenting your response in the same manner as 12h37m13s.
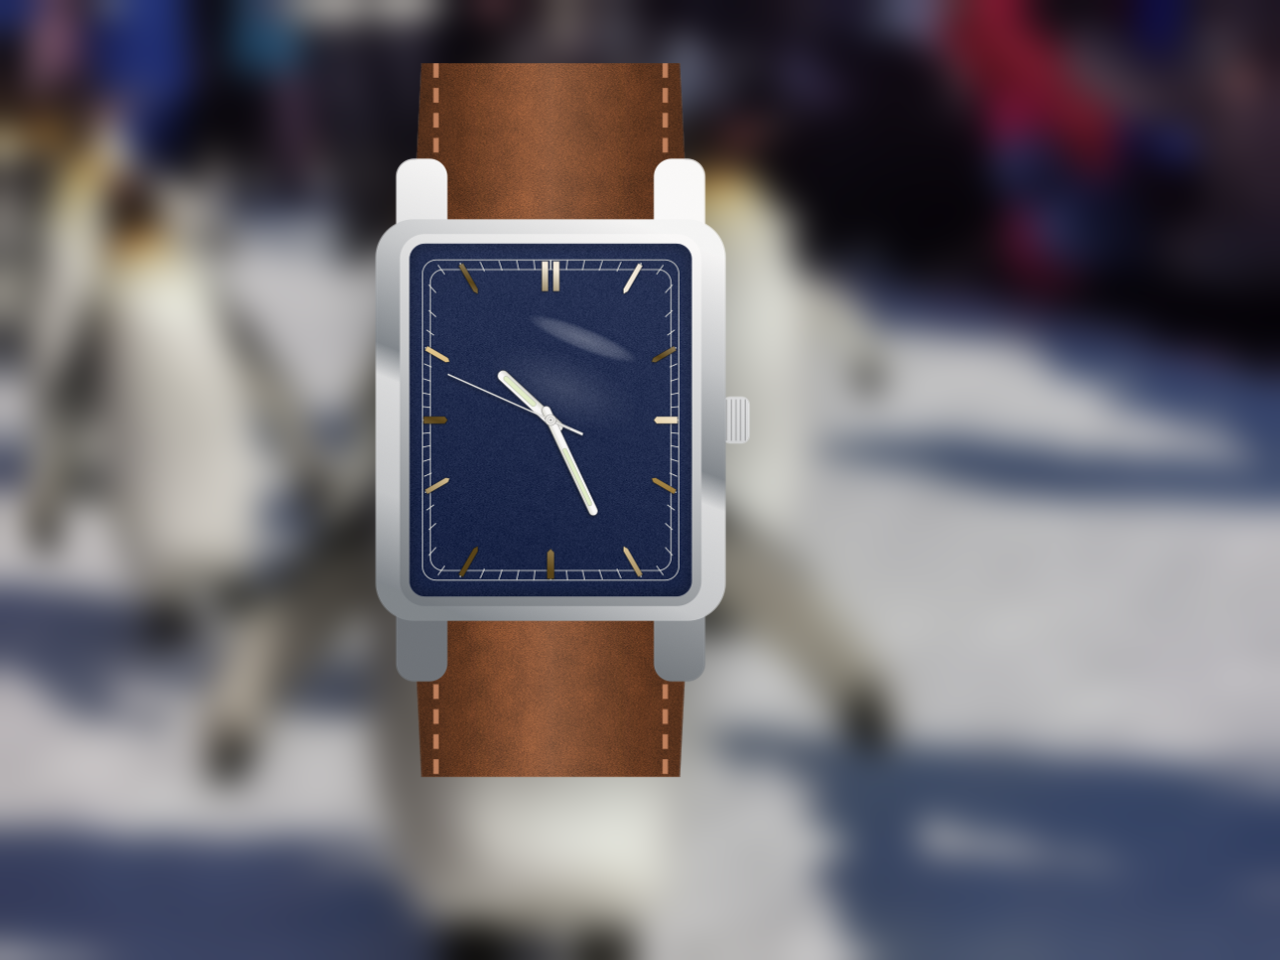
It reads 10h25m49s
